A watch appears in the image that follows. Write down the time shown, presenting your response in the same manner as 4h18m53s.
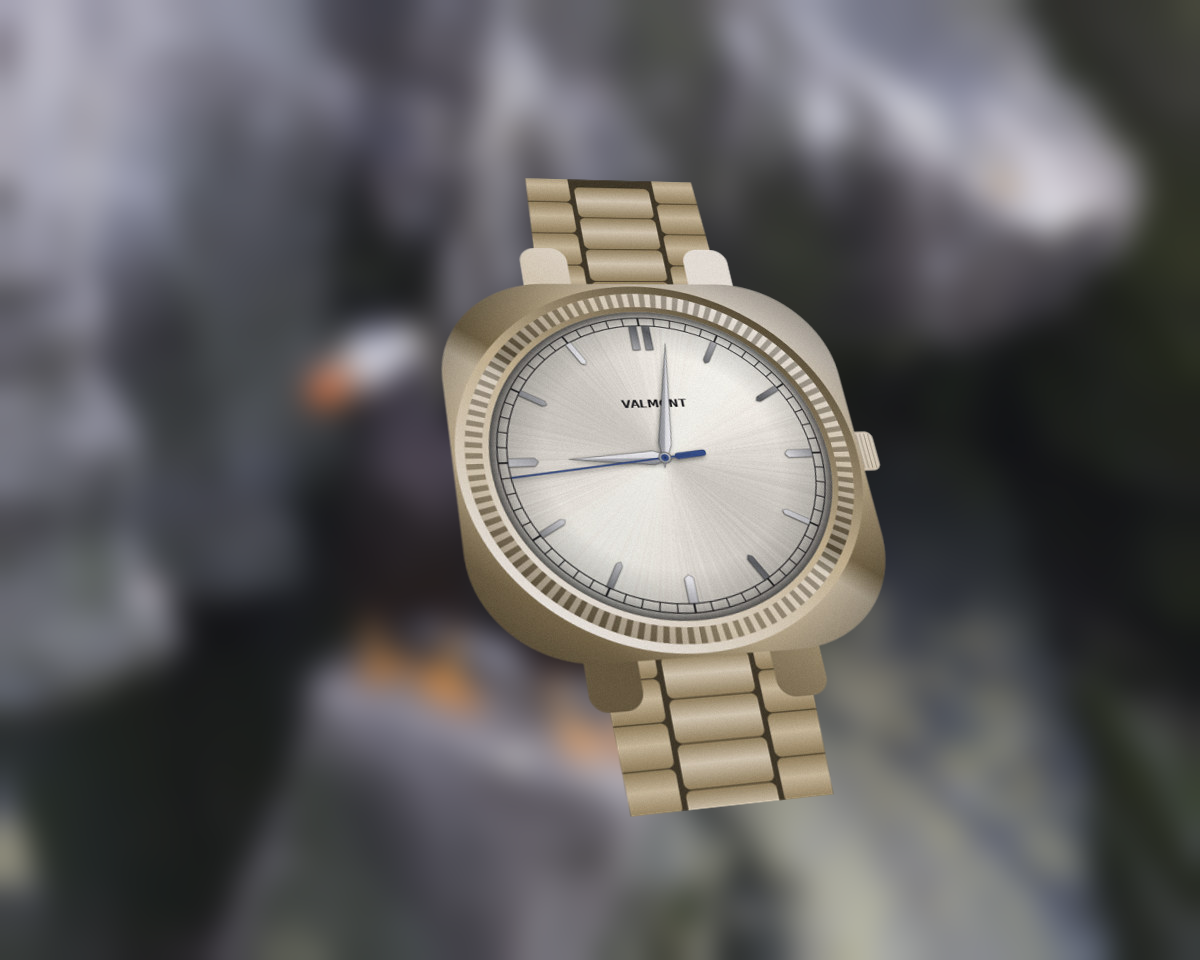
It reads 9h01m44s
